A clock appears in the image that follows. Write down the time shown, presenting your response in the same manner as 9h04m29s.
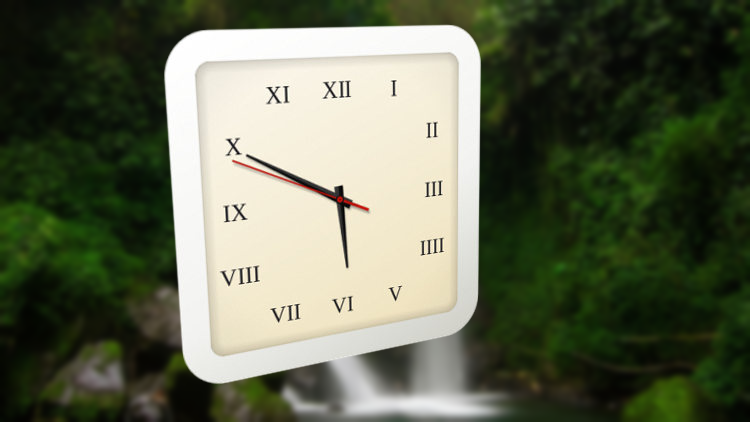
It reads 5h49m49s
